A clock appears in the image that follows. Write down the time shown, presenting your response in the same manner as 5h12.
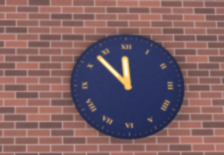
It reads 11h53
